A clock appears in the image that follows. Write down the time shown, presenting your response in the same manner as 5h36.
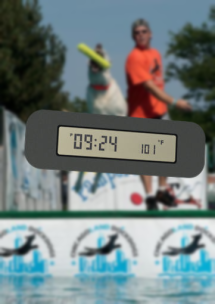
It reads 9h24
